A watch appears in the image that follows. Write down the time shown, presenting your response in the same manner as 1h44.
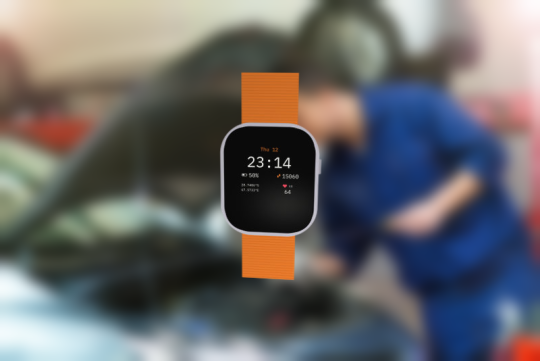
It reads 23h14
